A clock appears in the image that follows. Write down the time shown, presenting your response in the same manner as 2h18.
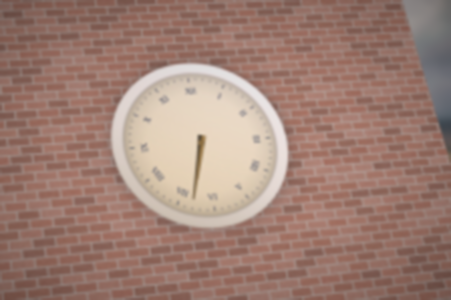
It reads 6h33
